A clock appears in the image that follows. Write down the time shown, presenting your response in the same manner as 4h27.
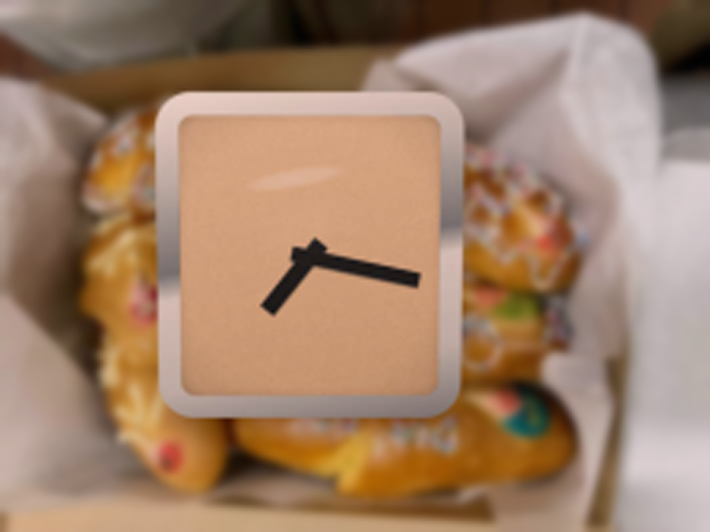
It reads 7h17
